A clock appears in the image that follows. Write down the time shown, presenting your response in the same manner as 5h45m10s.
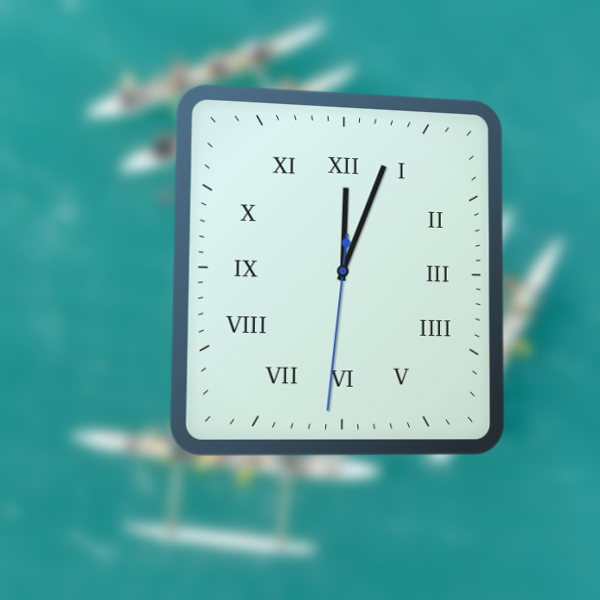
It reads 12h03m31s
